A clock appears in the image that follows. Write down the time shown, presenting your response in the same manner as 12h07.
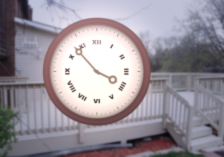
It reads 3h53
